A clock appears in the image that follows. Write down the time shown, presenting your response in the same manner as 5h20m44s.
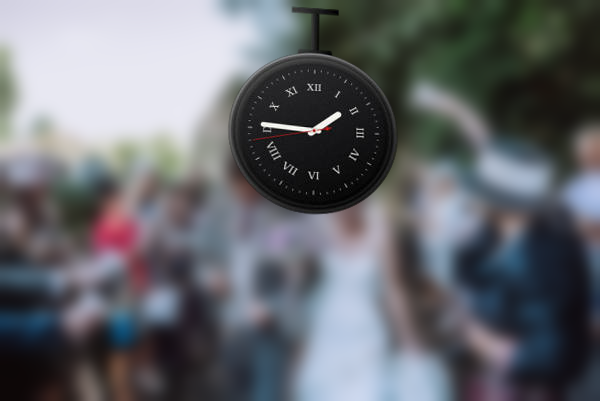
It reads 1h45m43s
